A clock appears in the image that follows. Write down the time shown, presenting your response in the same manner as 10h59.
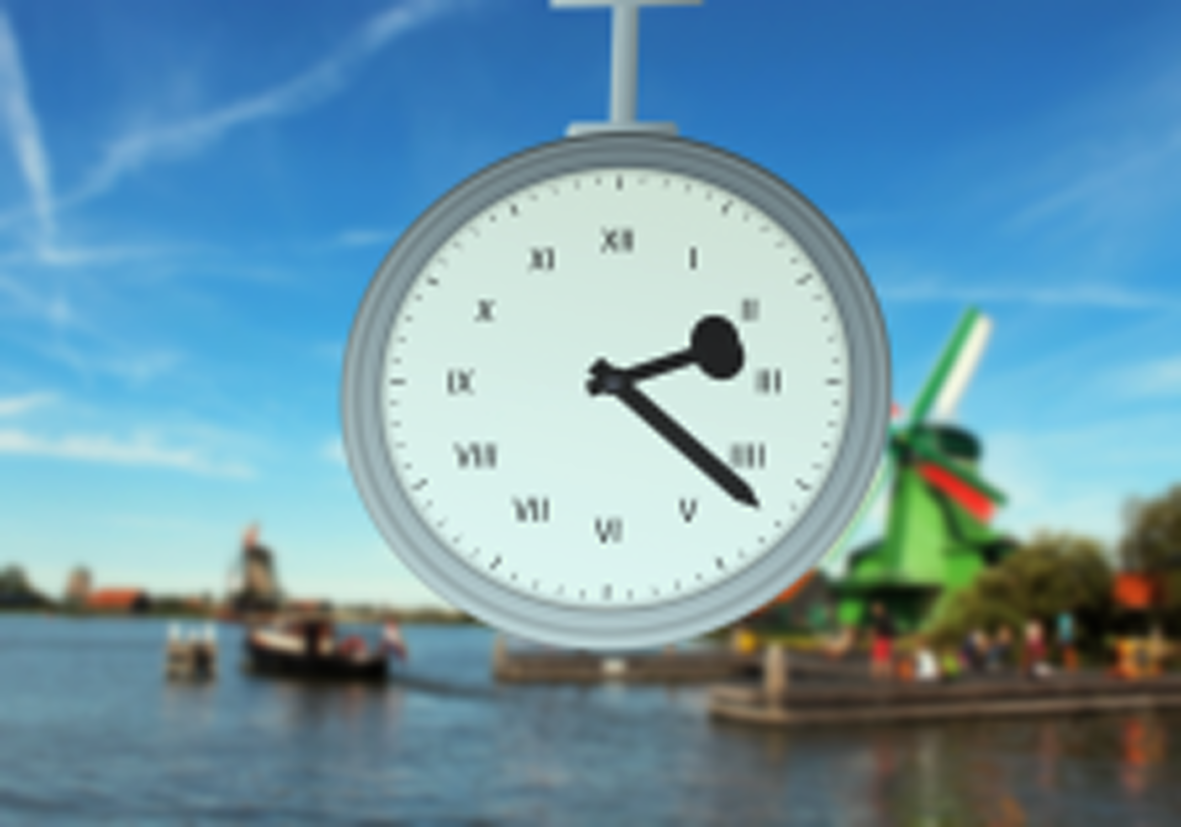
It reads 2h22
